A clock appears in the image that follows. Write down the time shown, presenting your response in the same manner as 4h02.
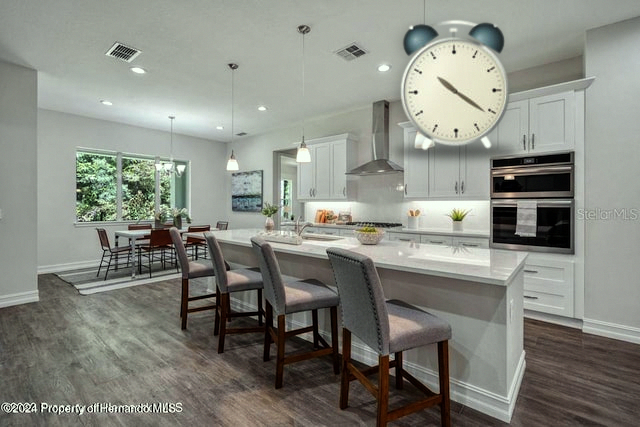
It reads 10h21
